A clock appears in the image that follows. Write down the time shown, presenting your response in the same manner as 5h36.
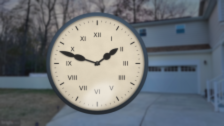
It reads 1h48
